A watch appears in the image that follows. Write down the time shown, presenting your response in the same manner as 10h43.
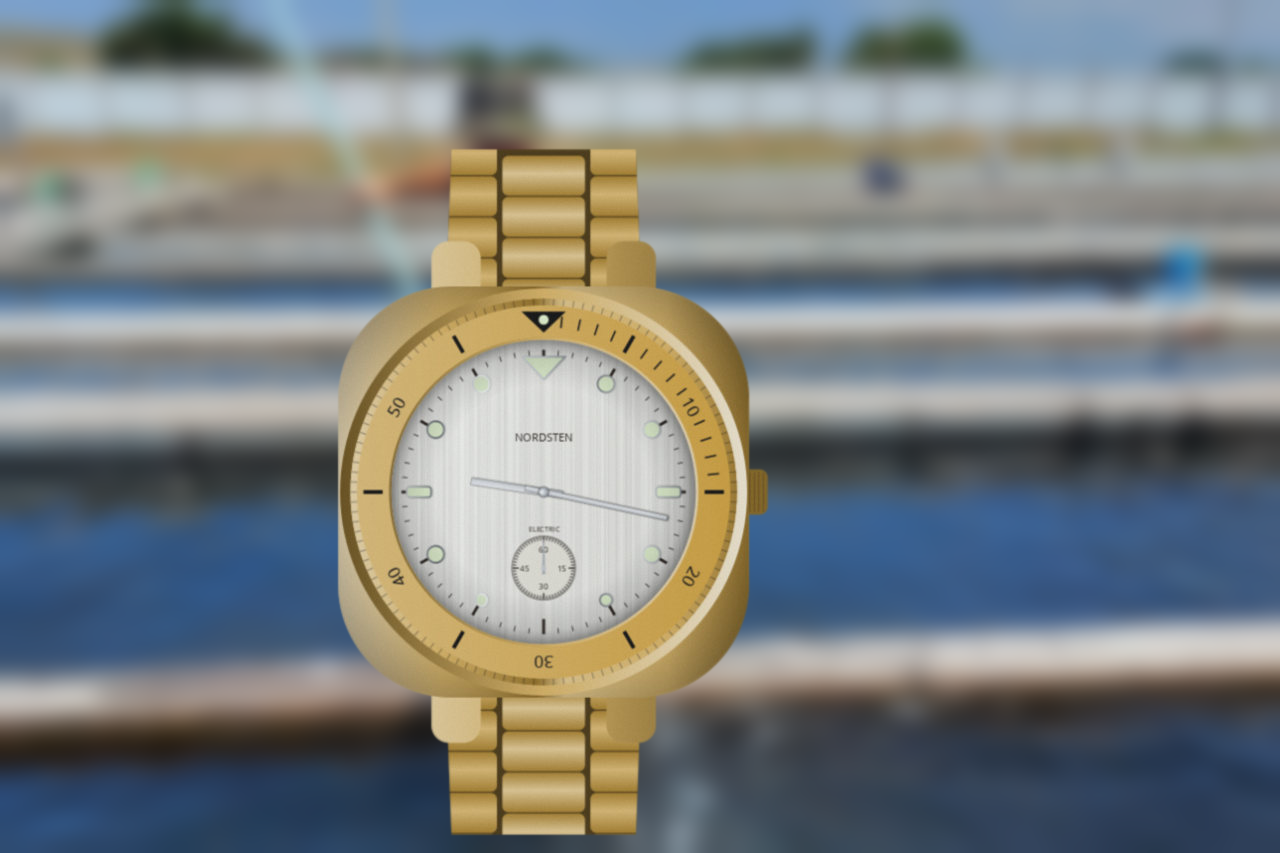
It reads 9h17
